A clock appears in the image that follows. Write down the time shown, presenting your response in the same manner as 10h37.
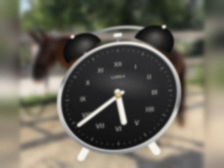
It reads 5h39
